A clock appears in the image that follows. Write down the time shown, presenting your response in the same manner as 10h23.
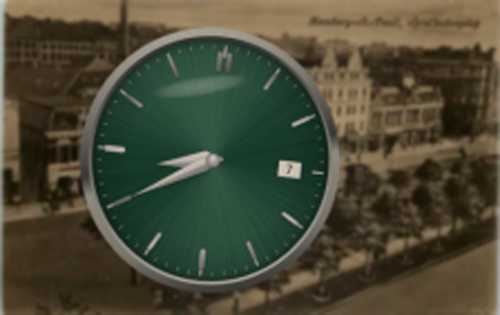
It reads 8h40
